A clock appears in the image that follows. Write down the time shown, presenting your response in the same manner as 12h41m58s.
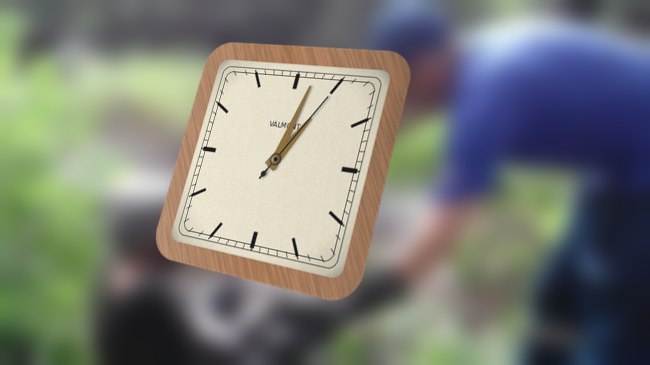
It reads 1h02m05s
